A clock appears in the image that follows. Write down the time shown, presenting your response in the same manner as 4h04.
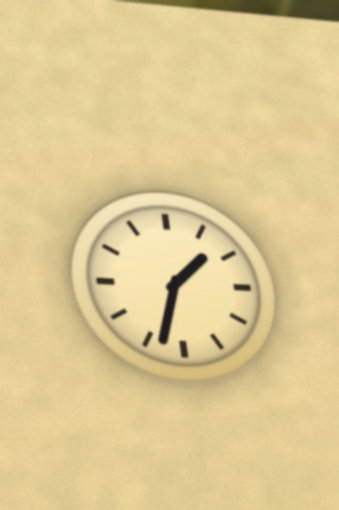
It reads 1h33
